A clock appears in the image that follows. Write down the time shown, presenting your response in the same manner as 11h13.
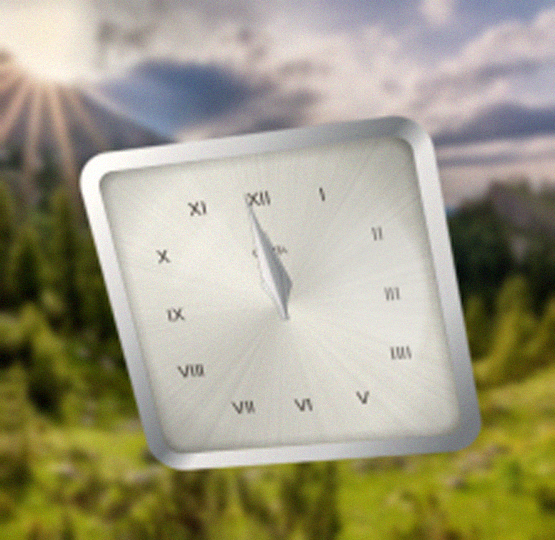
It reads 11h59
